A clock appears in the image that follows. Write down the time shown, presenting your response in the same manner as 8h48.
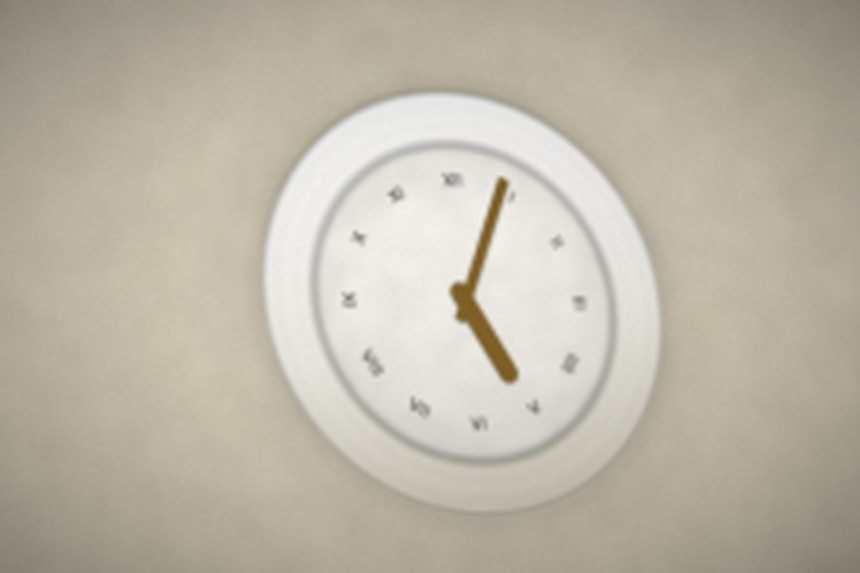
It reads 5h04
